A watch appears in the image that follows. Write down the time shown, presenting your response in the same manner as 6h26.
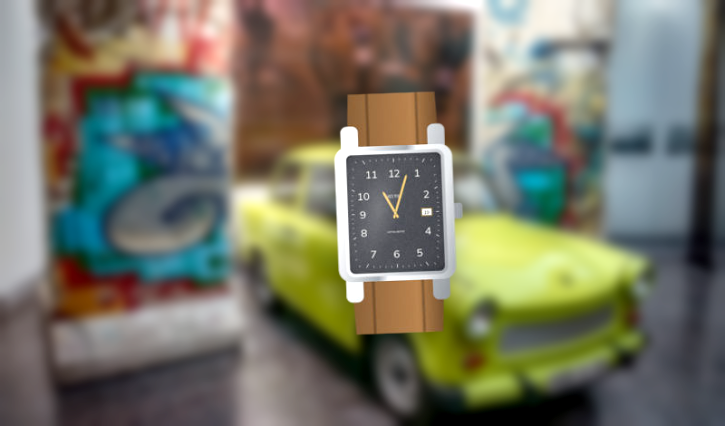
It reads 11h03
